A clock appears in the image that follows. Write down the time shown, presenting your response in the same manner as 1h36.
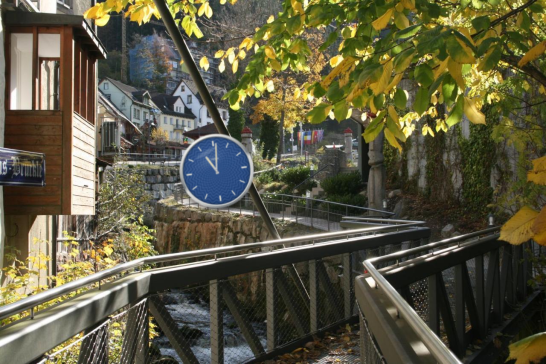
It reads 11h01
